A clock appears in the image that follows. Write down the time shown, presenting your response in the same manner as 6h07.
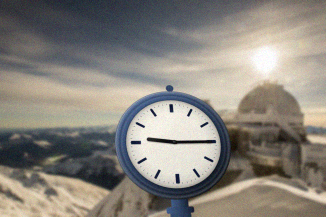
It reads 9h15
